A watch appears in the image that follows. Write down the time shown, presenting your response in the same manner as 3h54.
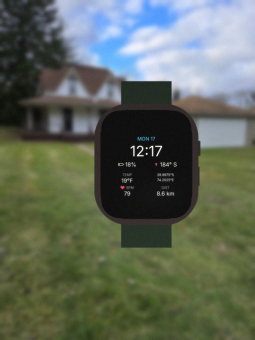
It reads 12h17
